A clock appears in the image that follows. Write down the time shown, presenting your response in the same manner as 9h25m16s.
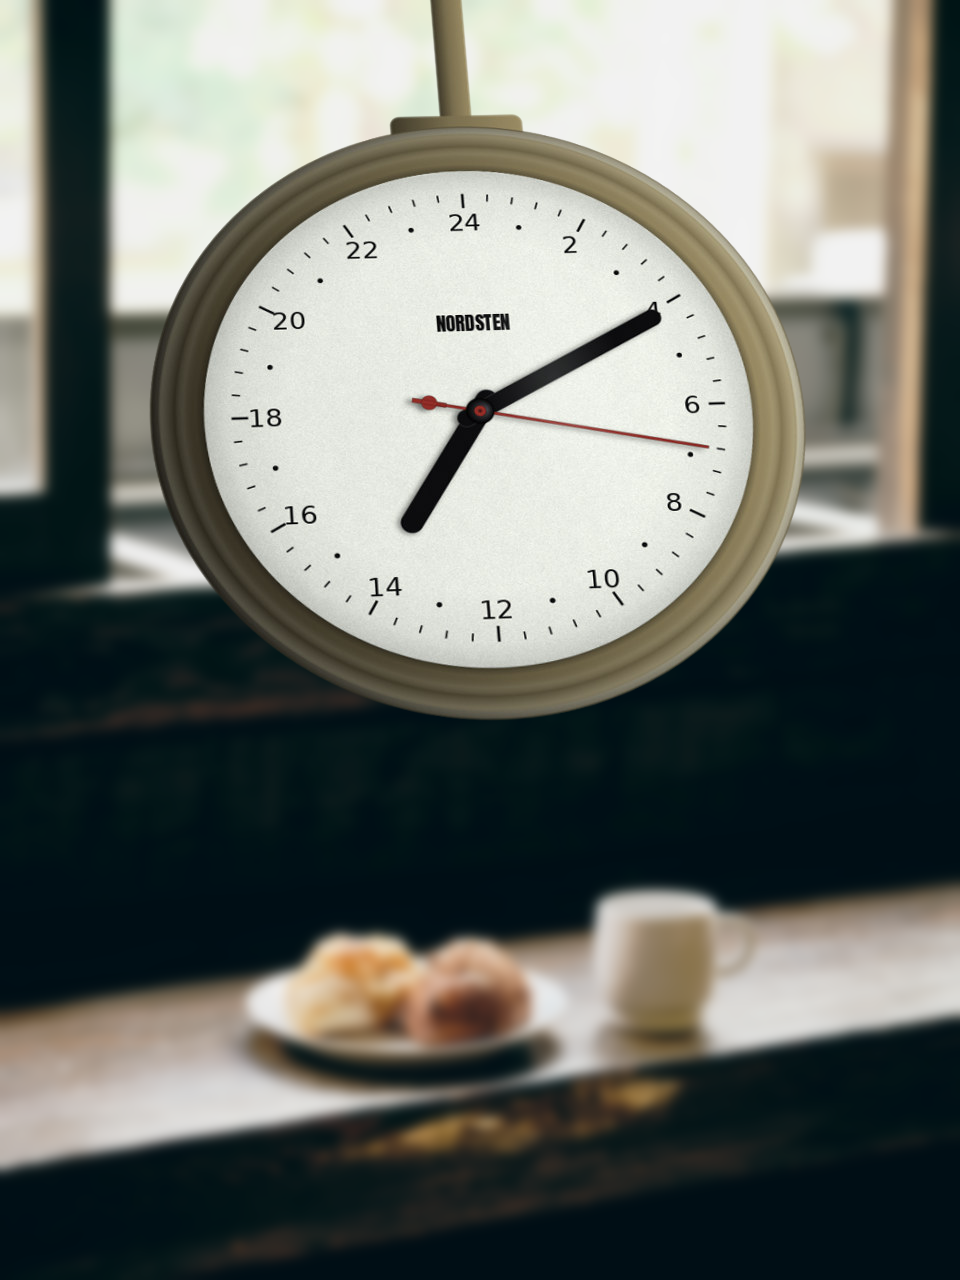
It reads 14h10m17s
